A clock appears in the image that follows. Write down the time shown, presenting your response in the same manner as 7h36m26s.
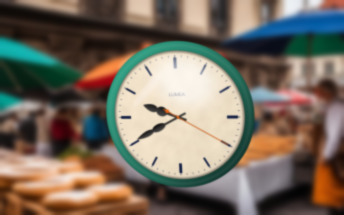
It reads 9h40m20s
